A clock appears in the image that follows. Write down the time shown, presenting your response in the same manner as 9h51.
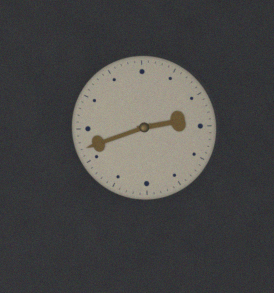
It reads 2h42
